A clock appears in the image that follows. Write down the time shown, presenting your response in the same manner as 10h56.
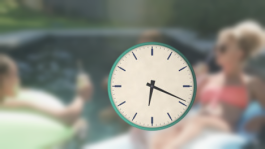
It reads 6h19
